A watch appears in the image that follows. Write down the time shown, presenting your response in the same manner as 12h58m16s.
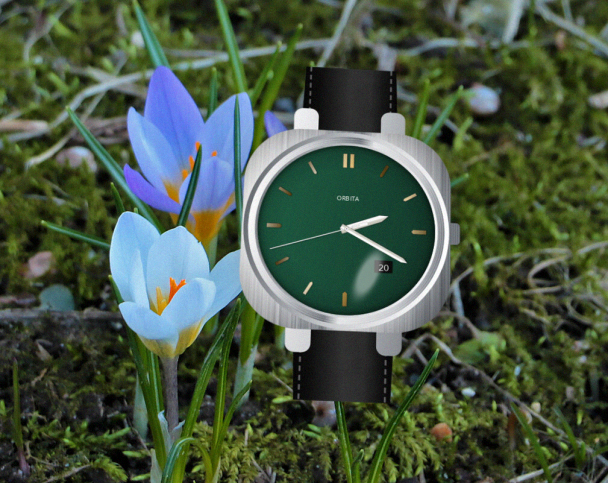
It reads 2h19m42s
